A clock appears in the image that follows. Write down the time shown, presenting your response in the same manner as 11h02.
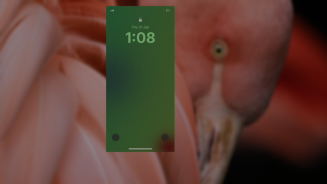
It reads 1h08
